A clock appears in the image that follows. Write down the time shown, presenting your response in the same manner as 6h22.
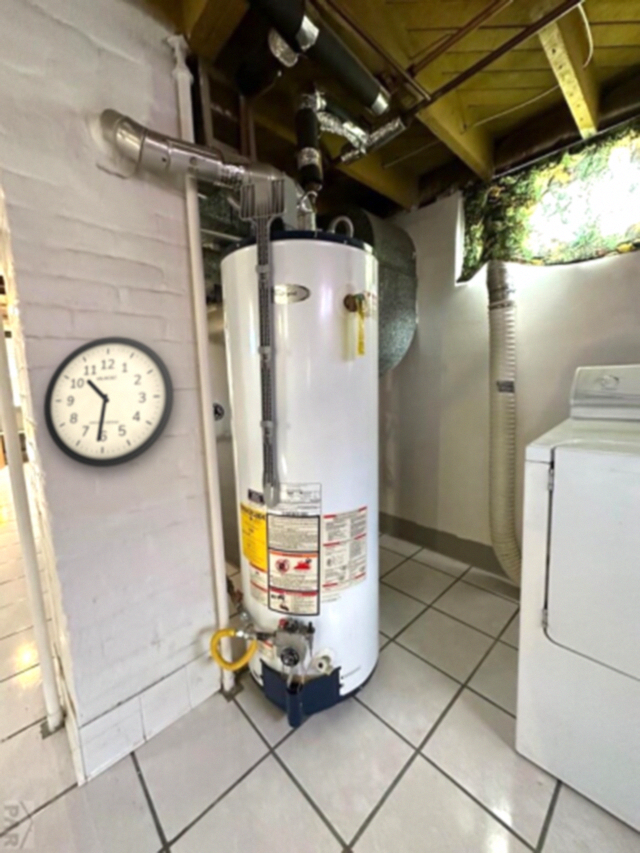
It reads 10h31
